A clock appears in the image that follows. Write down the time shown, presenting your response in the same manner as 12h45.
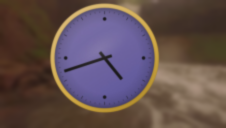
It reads 4h42
